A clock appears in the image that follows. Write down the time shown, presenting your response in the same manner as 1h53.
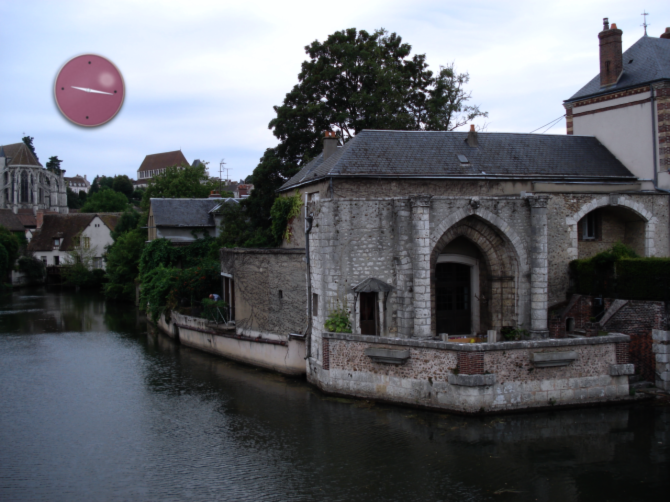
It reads 9h16
